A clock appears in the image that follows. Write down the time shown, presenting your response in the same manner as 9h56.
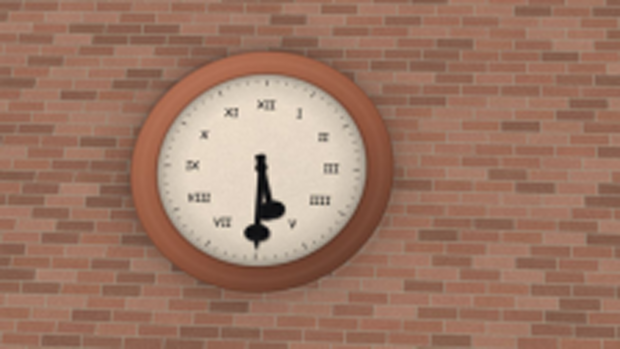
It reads 5h30
